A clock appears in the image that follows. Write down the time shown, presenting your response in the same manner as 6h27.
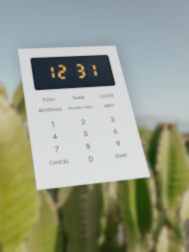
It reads 12h31
